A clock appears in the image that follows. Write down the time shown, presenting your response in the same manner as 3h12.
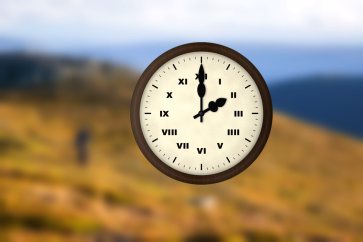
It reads 2h00
